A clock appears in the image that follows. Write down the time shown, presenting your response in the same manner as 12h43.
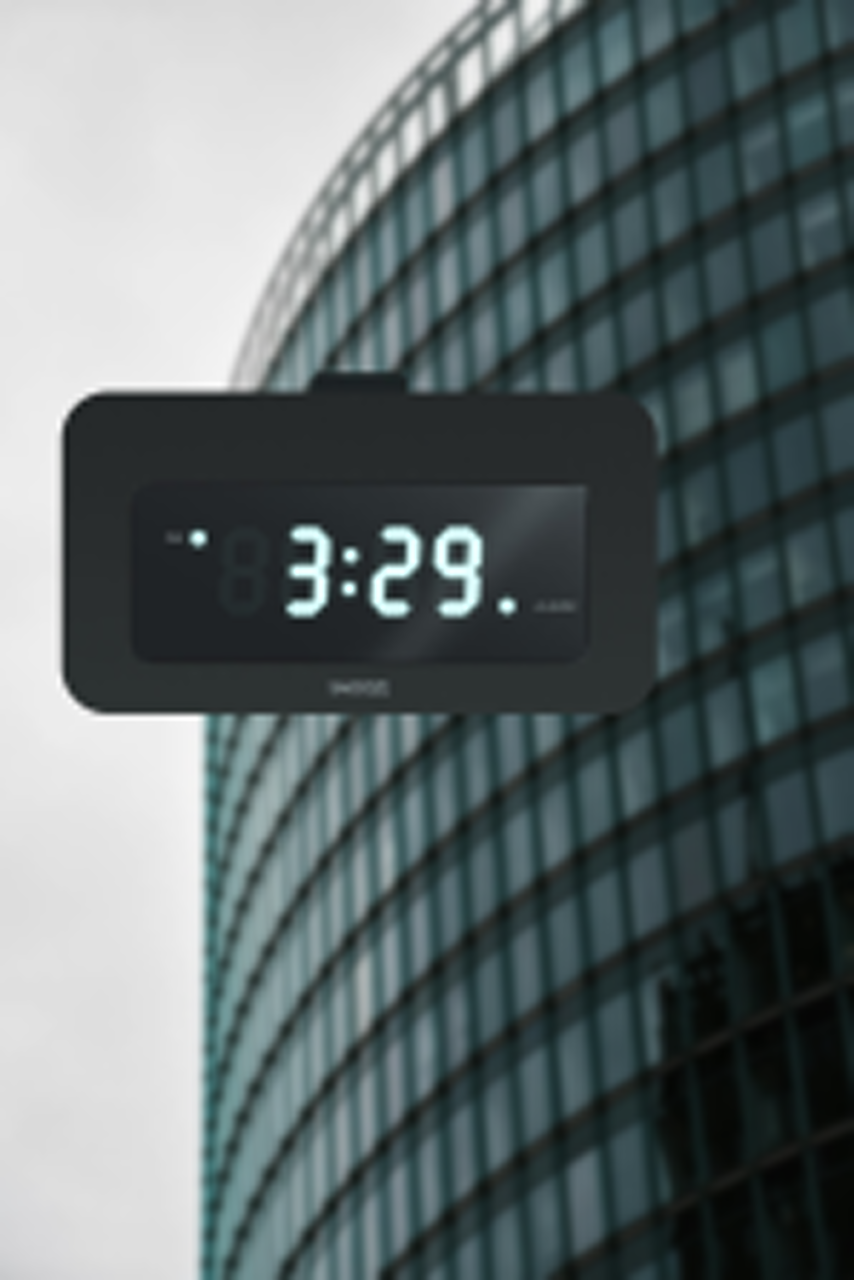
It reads 3h29
